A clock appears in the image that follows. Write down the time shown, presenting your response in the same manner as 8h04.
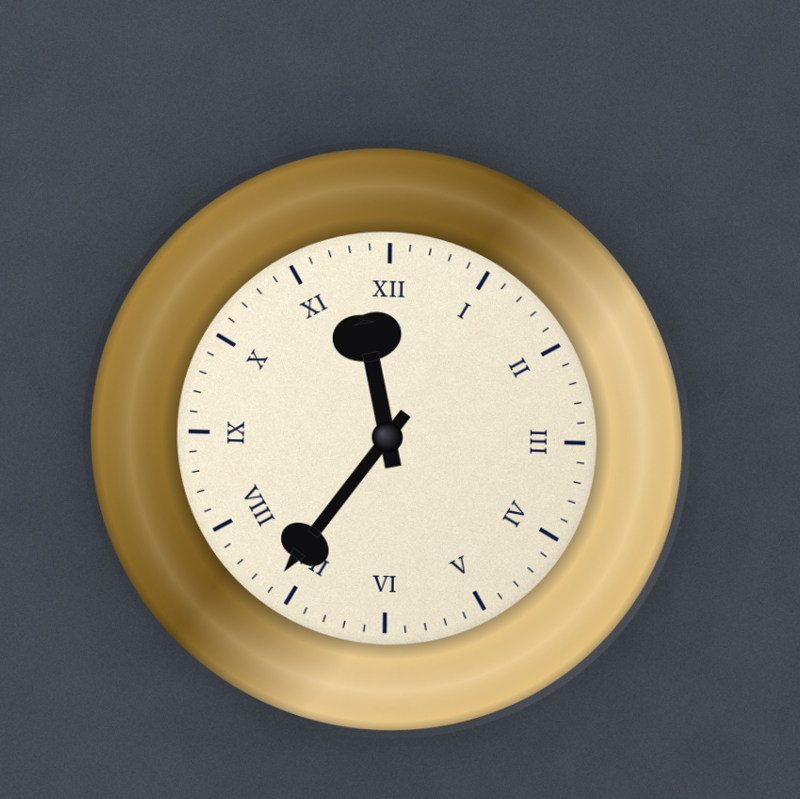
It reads 11h36
